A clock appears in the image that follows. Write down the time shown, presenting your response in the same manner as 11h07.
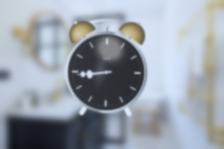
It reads 8h44
